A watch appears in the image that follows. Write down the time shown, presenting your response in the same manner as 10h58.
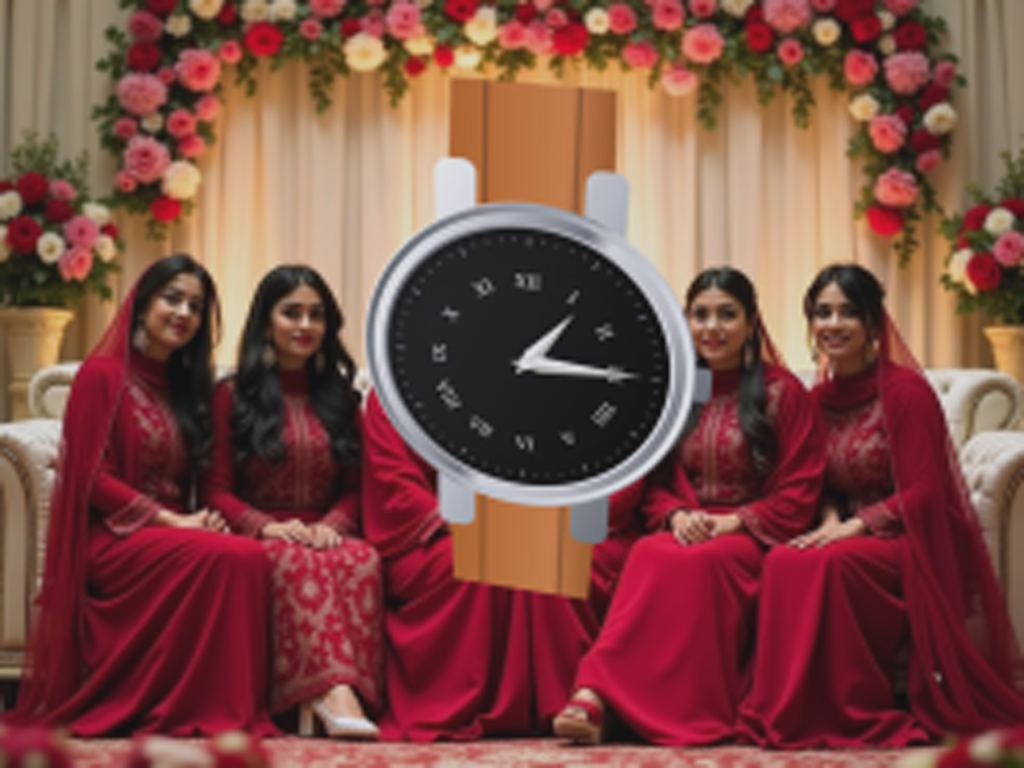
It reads 1h15
